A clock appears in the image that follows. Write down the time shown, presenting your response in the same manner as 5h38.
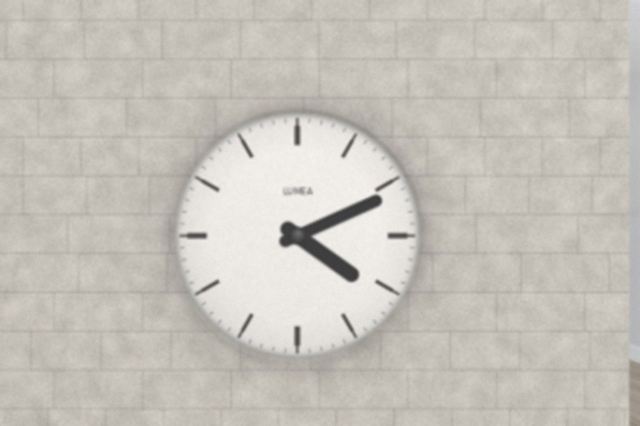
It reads 4h11
